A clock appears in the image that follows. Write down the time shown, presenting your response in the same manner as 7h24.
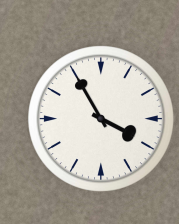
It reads 3h55
